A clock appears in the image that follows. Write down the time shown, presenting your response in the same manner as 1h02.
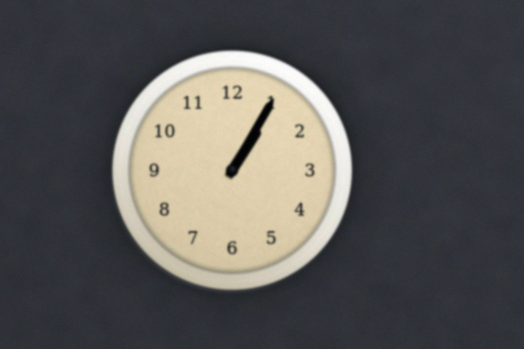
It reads 1h05
